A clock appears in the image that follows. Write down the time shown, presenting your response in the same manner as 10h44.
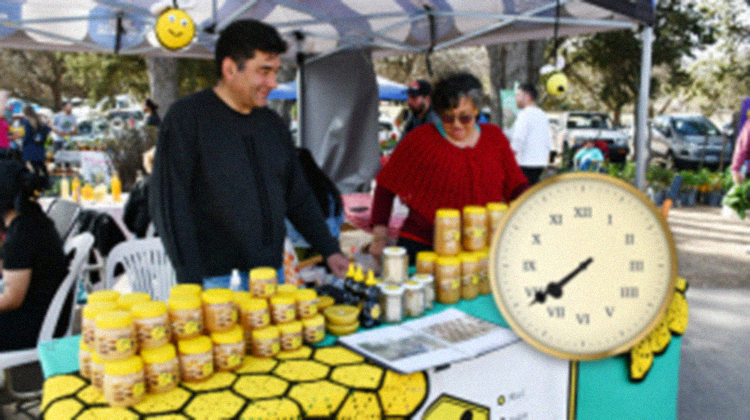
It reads 7h39
